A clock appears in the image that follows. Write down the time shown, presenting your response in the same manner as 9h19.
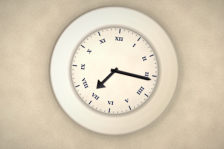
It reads 7h16
